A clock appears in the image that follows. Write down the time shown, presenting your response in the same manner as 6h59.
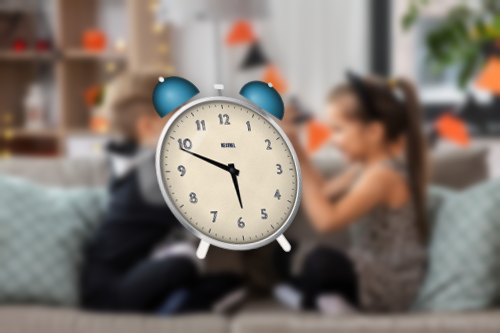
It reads 5h49
